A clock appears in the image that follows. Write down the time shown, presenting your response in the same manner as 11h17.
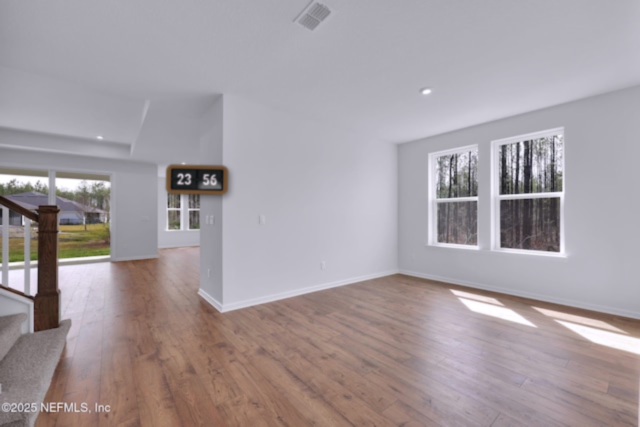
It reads 23h56
